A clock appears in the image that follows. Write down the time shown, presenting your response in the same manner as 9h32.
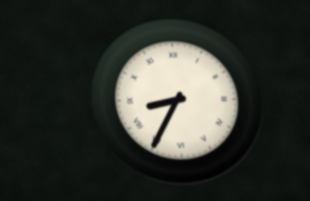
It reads 8h35
